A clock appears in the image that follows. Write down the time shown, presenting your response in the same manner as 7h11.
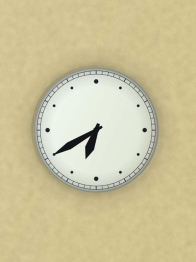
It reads 6h40
